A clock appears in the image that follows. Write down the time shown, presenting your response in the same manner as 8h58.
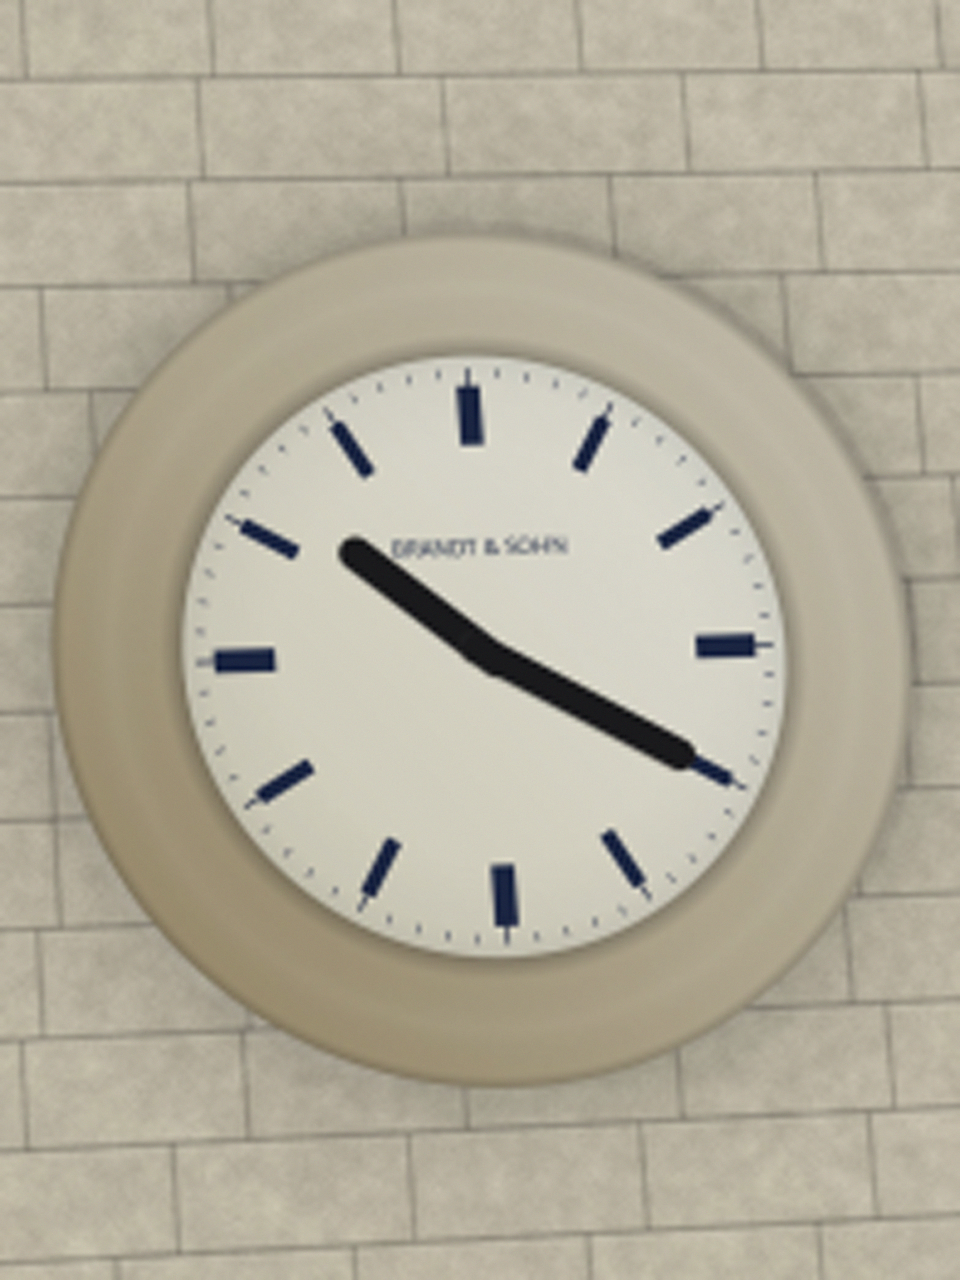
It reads 10h20
